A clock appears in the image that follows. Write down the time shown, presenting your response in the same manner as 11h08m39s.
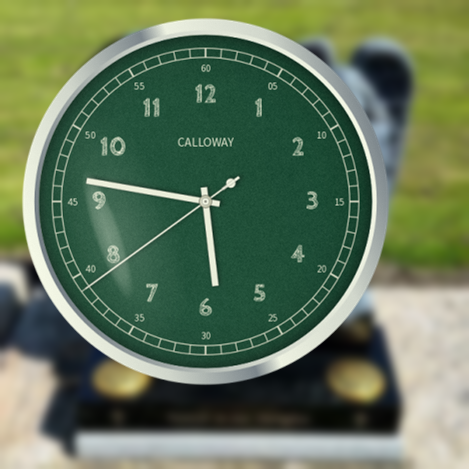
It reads 5h46m39s
